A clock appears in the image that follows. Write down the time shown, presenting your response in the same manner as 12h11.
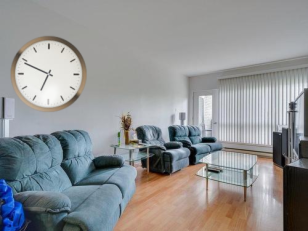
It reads 6h49
